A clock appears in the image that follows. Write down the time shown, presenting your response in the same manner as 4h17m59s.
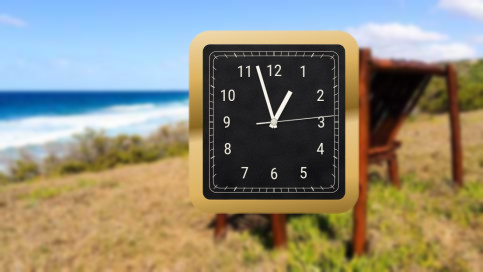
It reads 12h57m14s
